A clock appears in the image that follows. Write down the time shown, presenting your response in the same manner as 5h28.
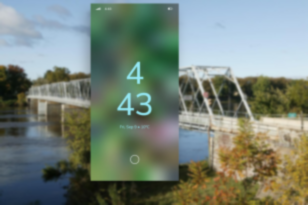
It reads 4h43
